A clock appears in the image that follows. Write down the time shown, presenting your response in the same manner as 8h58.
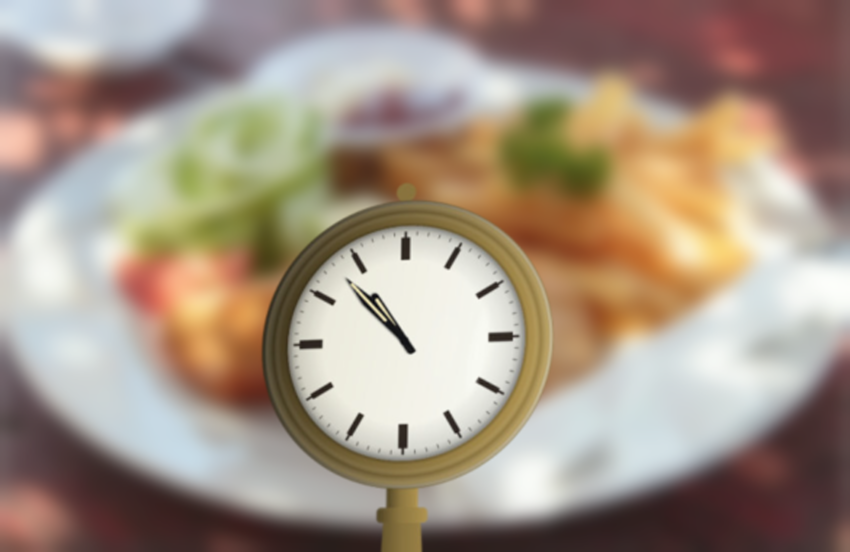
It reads 10h53
